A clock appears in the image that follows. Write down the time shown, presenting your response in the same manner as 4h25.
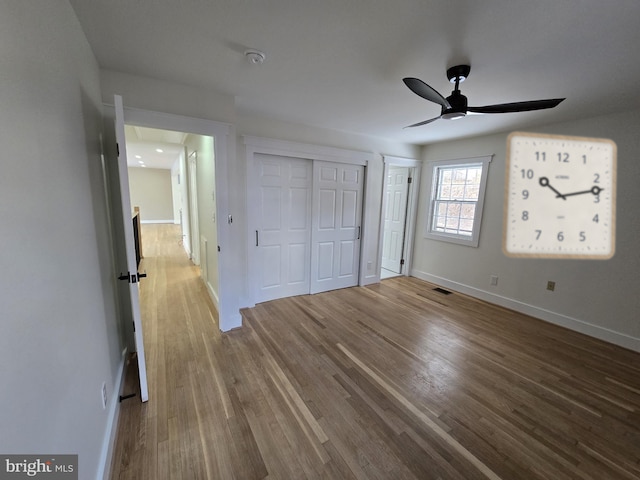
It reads 10h13
